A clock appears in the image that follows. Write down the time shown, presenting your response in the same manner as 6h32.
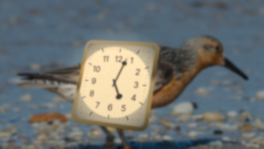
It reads 5h03
